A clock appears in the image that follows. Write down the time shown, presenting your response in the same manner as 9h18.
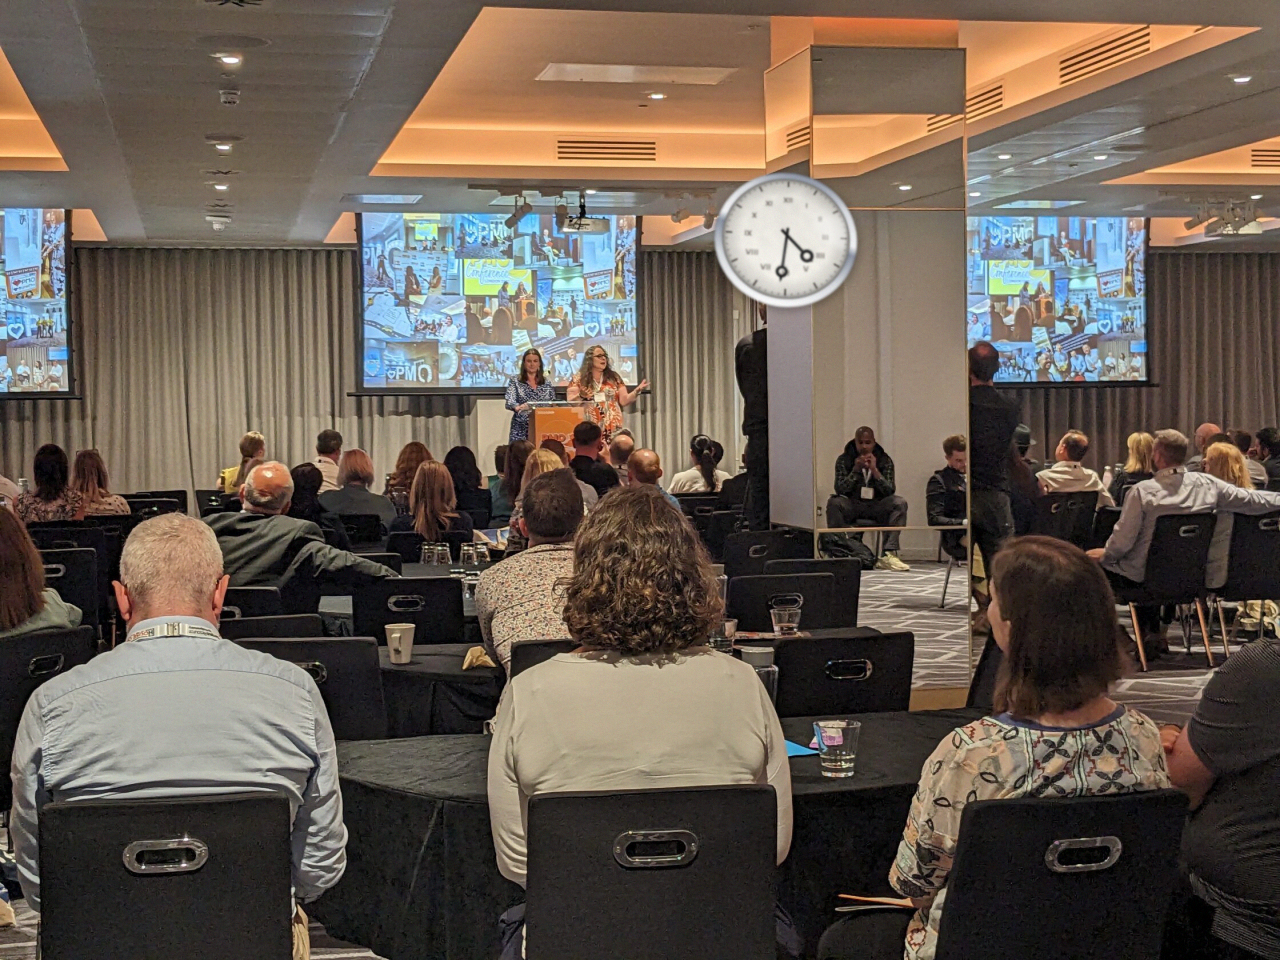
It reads 4h31
